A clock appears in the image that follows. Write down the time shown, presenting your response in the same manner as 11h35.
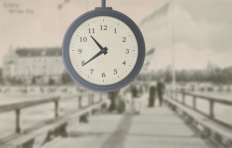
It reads 10h39
